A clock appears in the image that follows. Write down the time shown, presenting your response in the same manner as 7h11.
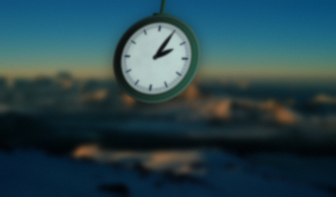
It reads 2h05
